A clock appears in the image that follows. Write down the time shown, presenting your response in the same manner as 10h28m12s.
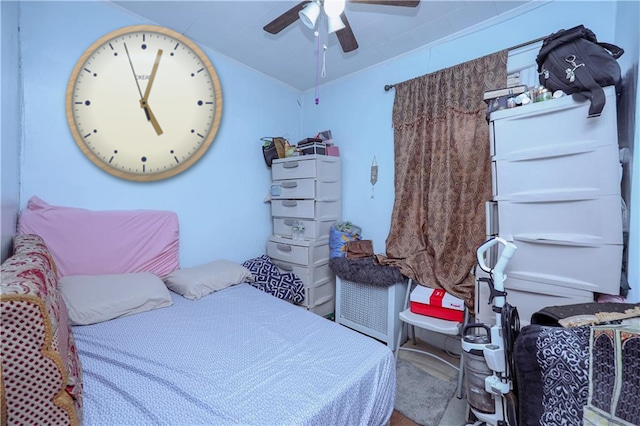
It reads 5h02m57s
